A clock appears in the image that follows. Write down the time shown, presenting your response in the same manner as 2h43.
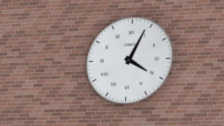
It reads 4h04
